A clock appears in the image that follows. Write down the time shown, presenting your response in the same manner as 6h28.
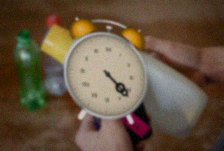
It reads 4h22
